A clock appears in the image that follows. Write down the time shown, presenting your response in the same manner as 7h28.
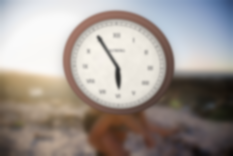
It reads 5h55
